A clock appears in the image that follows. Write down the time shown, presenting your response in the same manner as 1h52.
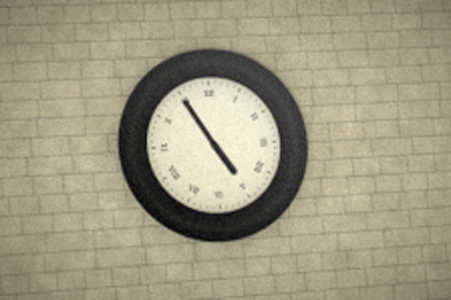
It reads 4h55
